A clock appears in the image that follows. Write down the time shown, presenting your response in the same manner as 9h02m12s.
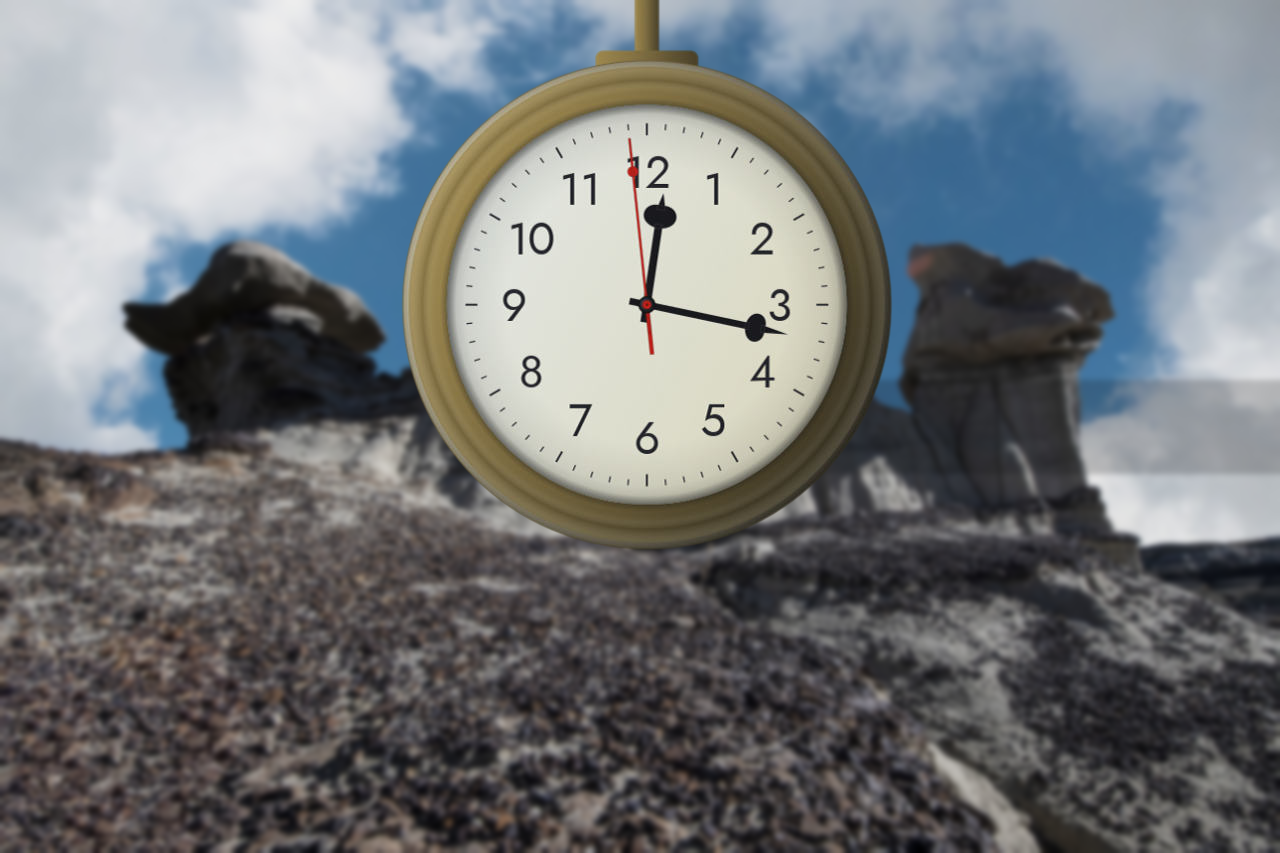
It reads 12h16m59s
